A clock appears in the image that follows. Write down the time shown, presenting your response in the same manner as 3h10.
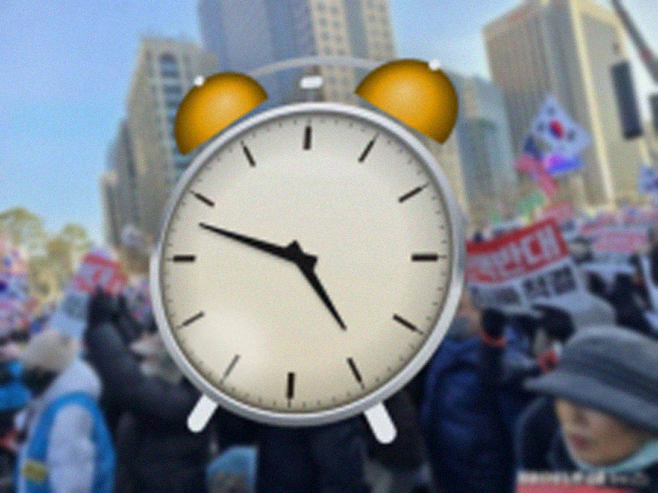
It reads 4h48
